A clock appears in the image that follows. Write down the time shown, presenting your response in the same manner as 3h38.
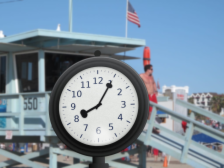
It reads 8h05
